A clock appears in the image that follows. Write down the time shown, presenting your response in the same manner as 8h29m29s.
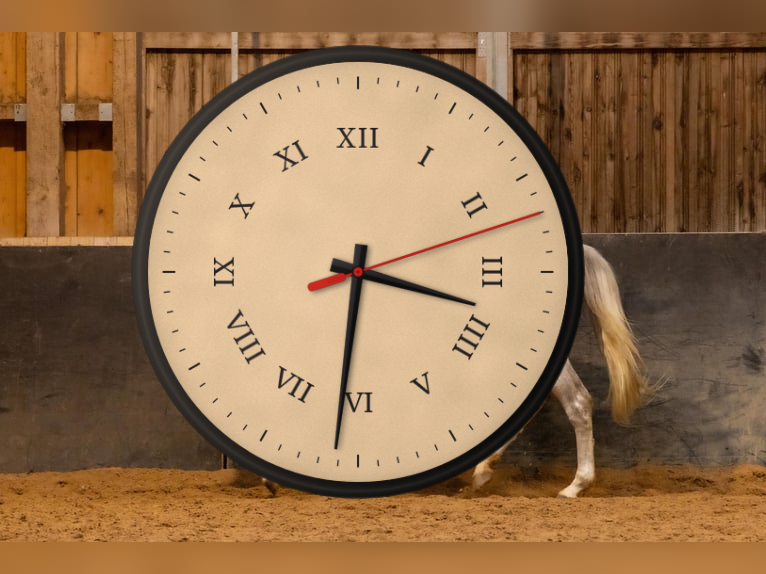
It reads 3h31m12s
